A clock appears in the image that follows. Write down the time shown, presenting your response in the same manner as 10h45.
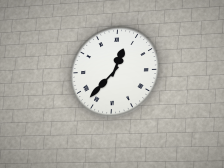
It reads 12h37
